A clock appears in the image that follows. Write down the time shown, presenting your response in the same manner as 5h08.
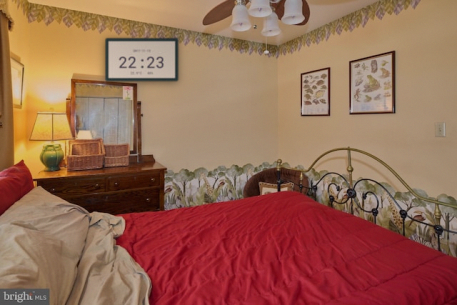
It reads 22h23
